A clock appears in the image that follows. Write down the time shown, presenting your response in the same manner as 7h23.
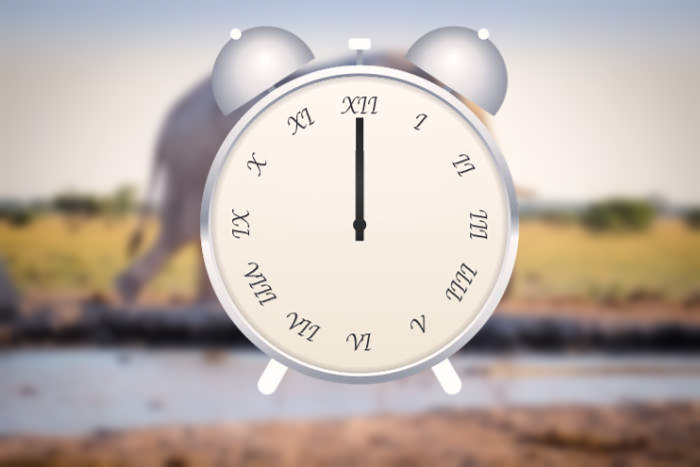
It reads 12h00
